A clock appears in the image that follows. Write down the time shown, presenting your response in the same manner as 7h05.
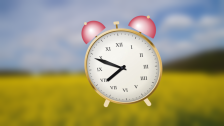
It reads 7h49
